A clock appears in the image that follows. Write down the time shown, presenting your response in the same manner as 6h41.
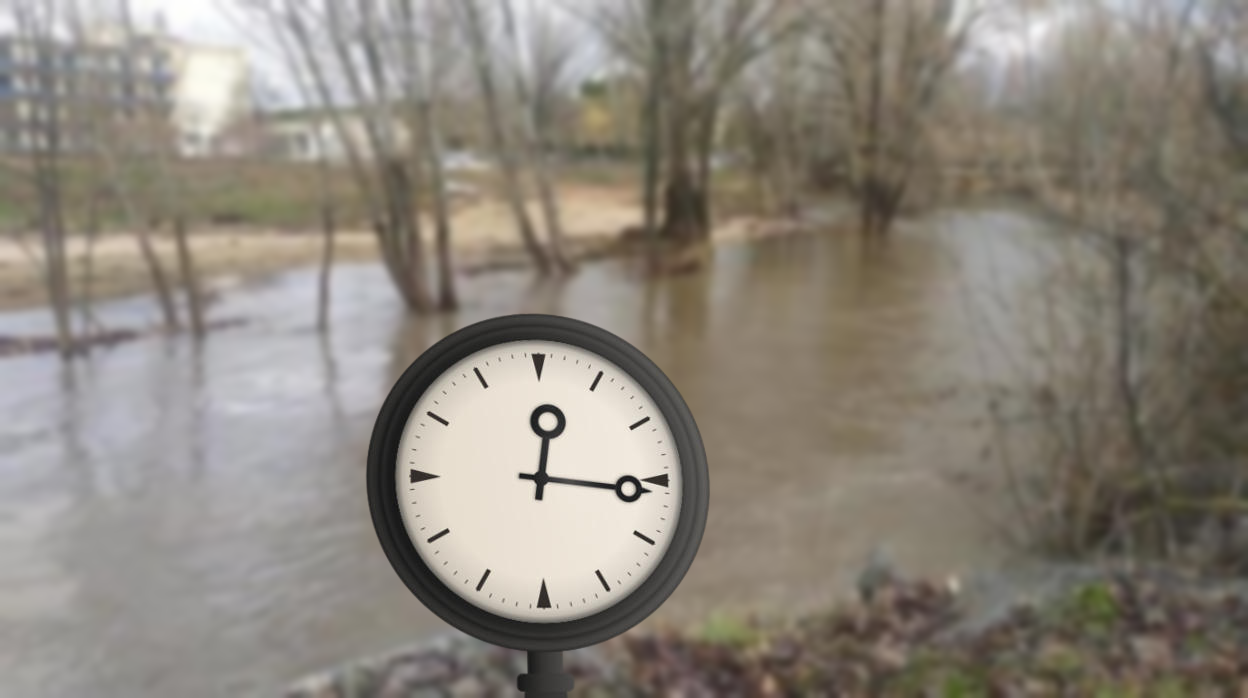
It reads 12h16
